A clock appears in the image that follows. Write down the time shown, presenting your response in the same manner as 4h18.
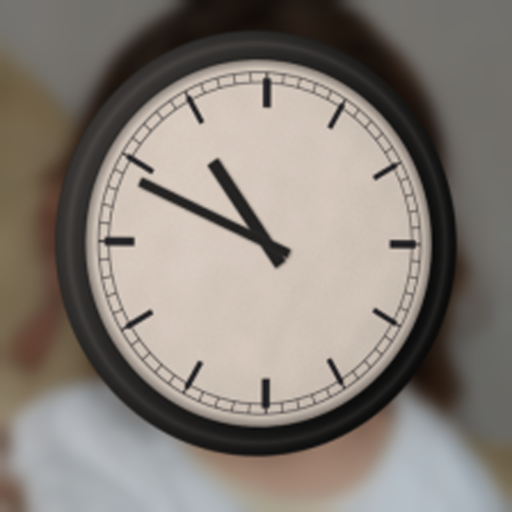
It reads 10h49
